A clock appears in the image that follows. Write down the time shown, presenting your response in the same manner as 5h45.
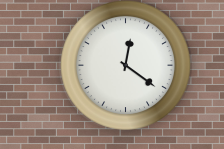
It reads 12h21
